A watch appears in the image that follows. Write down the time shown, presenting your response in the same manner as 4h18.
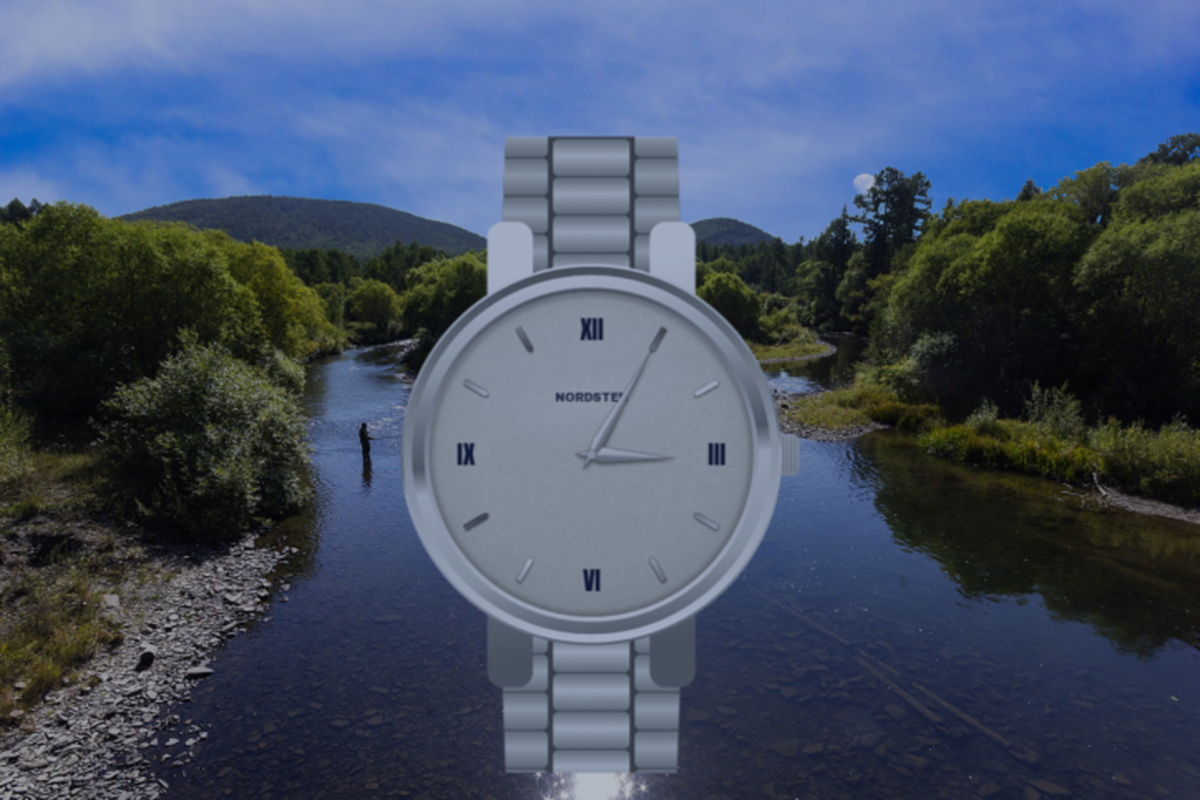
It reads 3h05
